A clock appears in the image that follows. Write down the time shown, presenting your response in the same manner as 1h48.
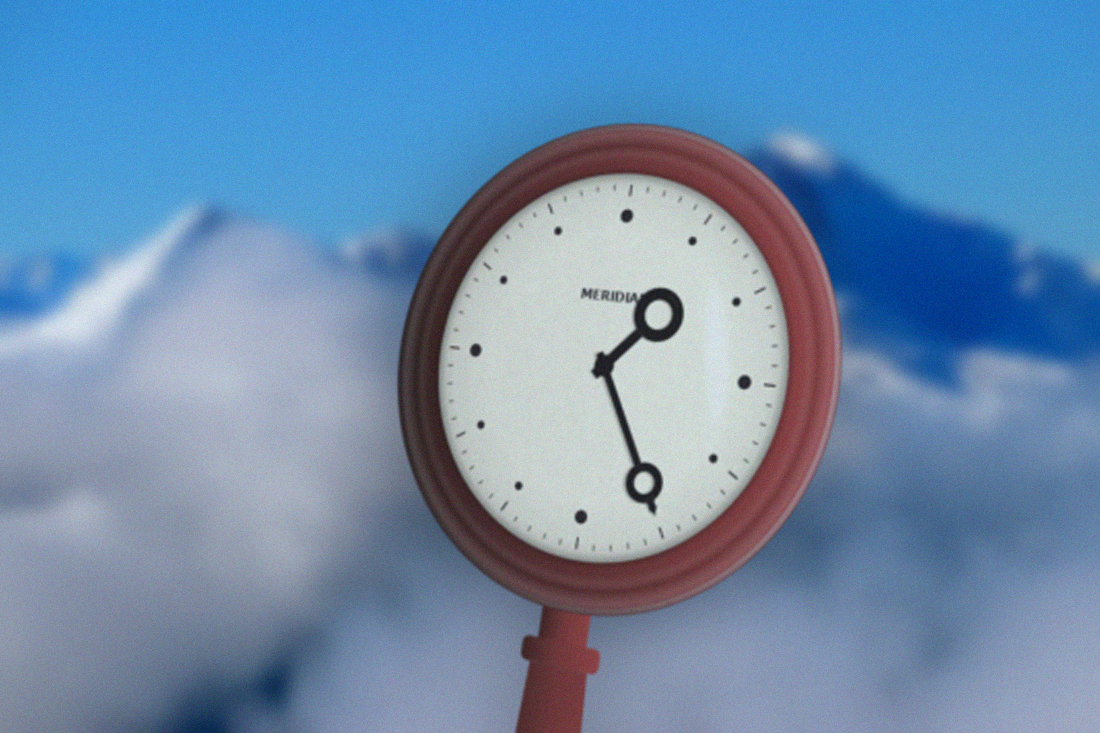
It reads 1h25
